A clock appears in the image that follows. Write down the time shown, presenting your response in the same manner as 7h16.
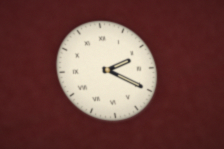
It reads 2h20
